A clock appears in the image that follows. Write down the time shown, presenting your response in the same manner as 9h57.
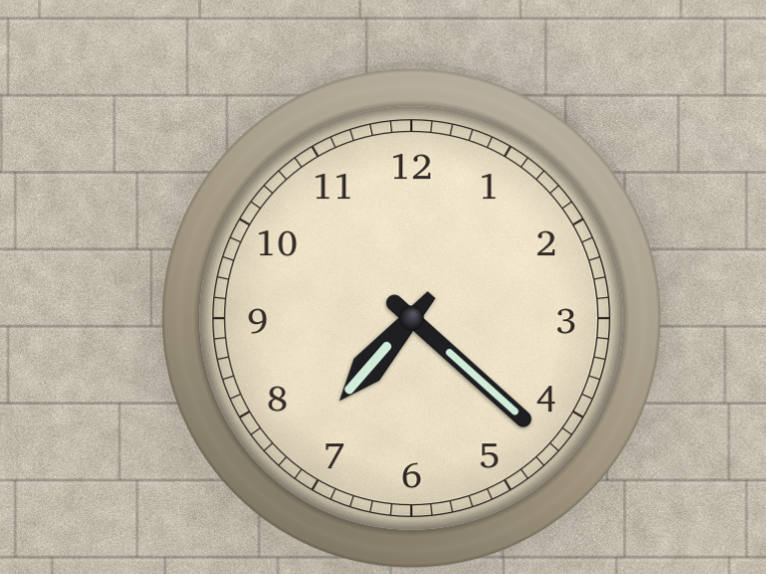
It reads 7h22
